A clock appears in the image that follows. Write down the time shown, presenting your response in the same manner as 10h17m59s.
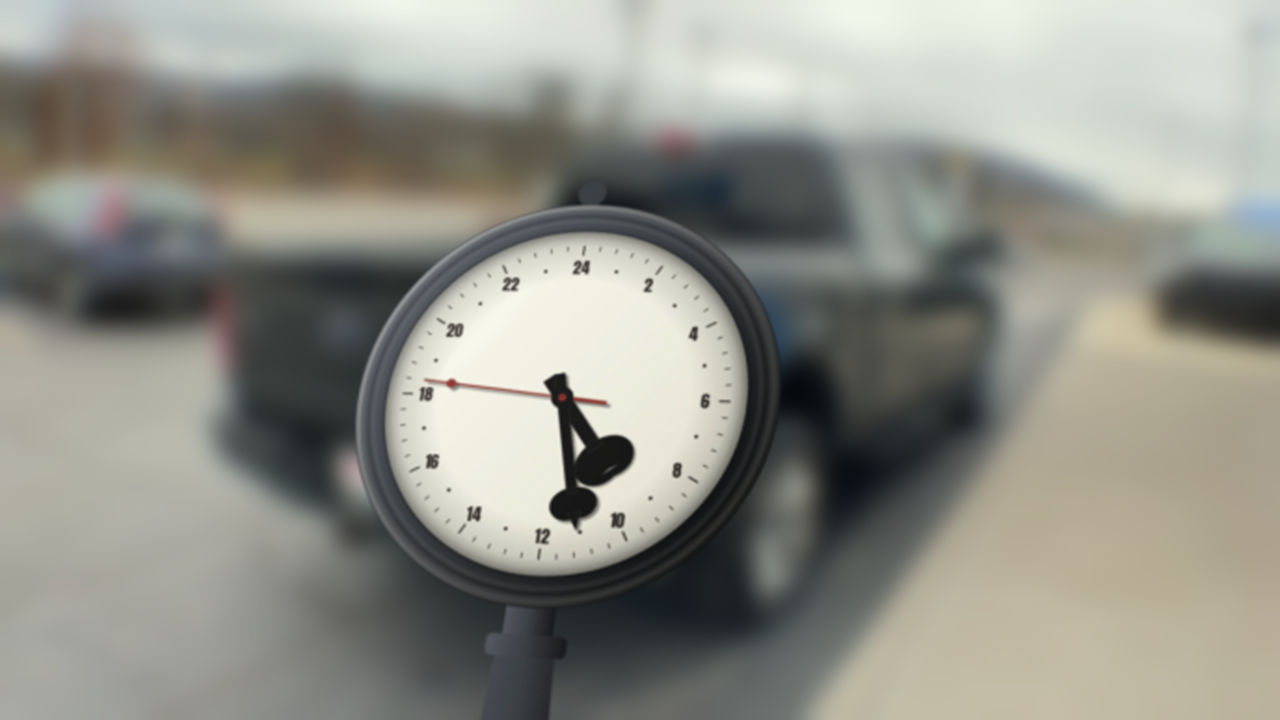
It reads 9h27m46s
